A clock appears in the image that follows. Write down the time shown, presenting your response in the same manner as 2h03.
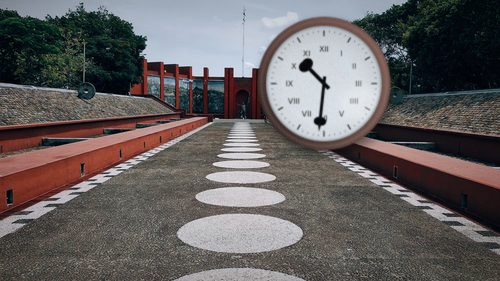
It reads 10h31
